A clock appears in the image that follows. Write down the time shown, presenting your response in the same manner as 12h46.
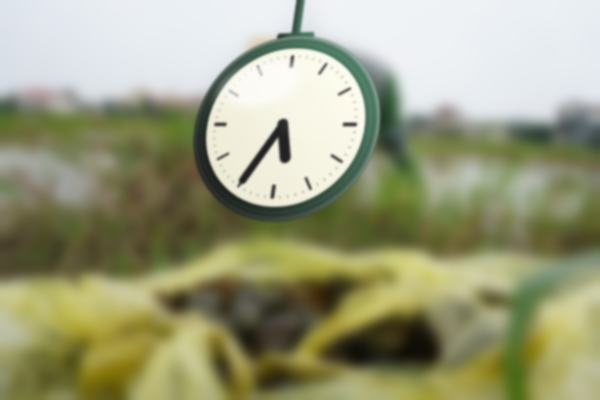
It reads 5h35
